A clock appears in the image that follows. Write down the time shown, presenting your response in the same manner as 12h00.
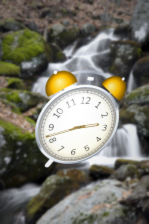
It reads 2h42
